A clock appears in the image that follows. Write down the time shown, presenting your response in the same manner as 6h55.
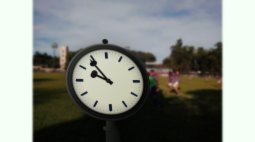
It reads 9h54
